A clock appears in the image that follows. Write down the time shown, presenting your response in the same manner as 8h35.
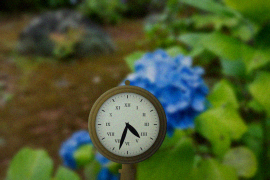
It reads 4h33
